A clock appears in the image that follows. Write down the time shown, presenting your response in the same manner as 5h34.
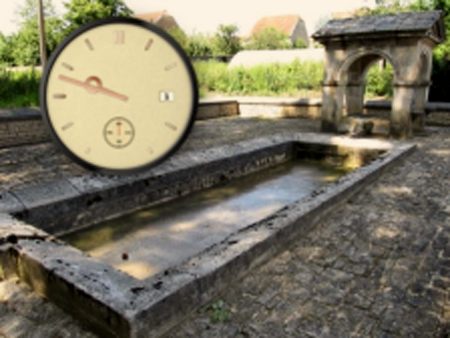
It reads 9h48
